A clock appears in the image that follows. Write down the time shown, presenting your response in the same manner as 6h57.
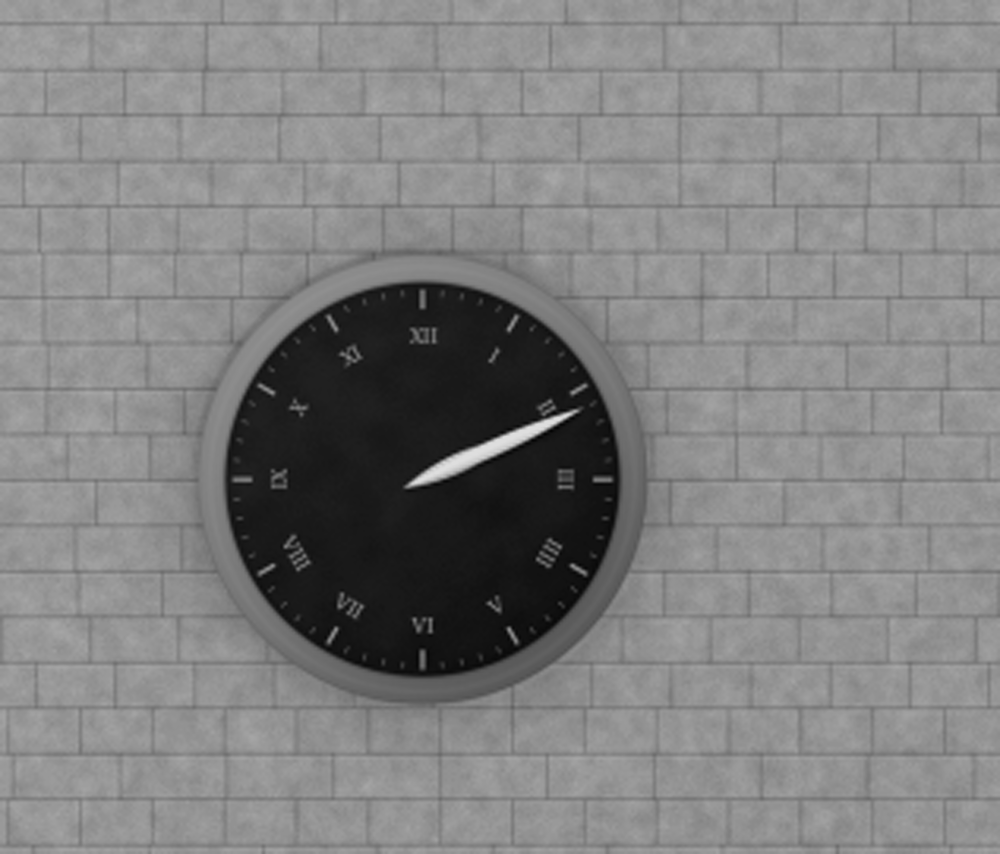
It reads 2h11
